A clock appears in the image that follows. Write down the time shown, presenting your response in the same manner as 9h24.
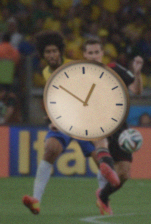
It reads 12h51
